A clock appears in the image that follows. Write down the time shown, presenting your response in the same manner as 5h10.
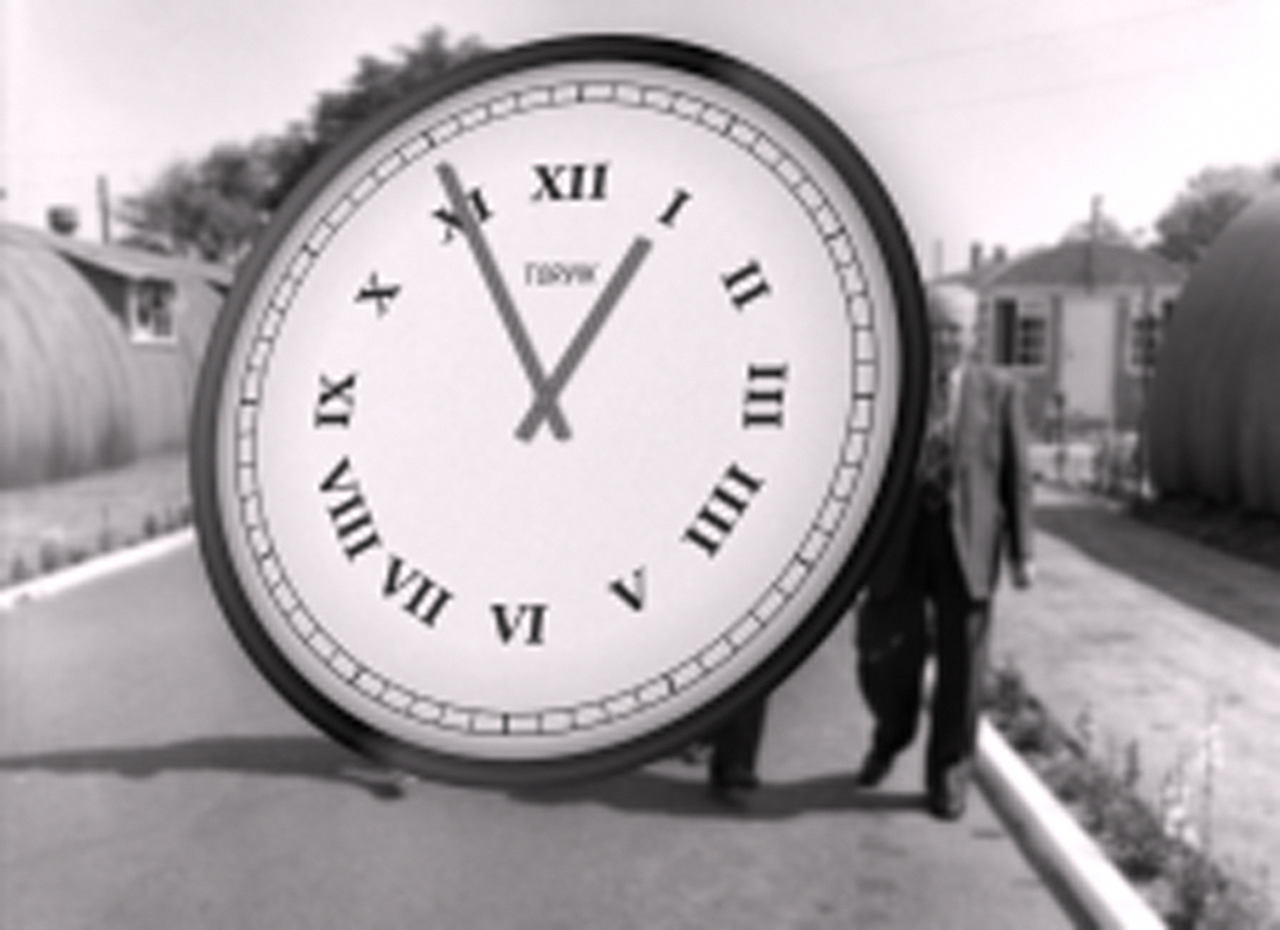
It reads 12h55
